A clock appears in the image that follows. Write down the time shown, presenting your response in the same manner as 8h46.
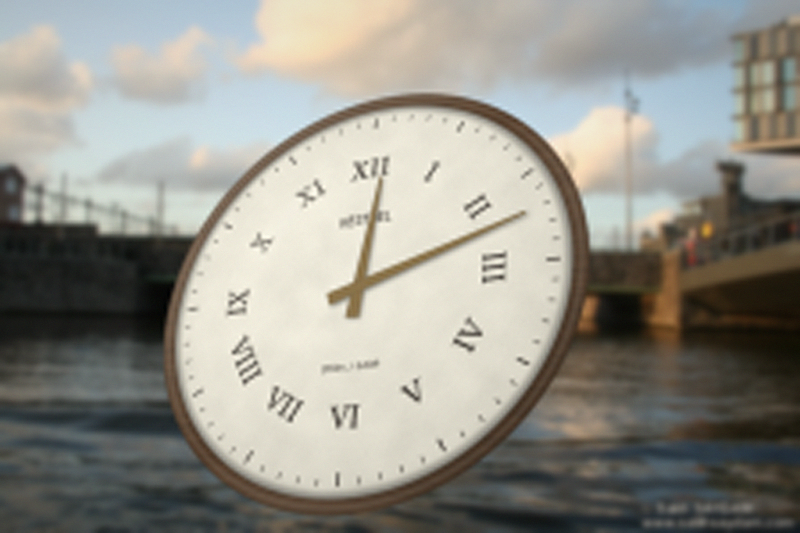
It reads 12h12
